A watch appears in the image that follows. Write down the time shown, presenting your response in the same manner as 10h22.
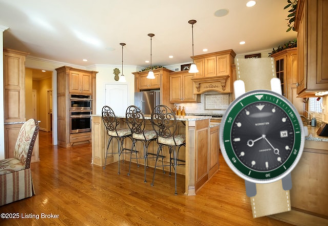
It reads 8h24
